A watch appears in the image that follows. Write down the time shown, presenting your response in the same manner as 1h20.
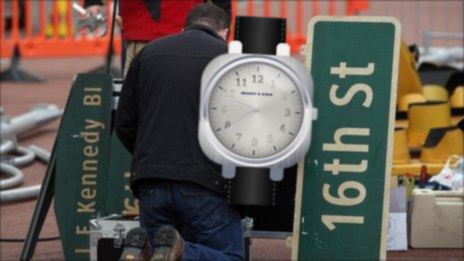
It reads 9h39
